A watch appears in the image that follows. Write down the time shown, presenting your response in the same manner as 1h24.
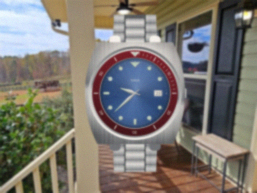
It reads 9h38
